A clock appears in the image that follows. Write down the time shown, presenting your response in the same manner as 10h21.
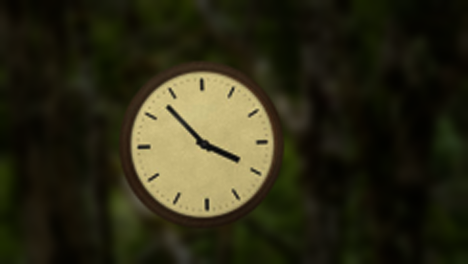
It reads 3h53
